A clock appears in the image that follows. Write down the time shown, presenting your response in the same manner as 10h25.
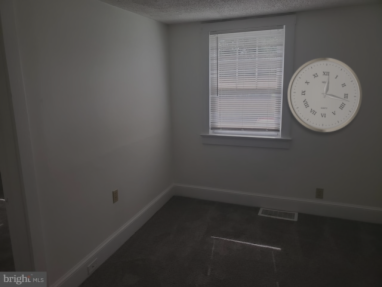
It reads 12h17
